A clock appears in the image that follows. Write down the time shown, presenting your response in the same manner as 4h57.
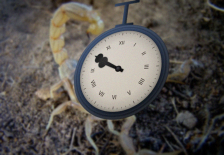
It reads 9h50
